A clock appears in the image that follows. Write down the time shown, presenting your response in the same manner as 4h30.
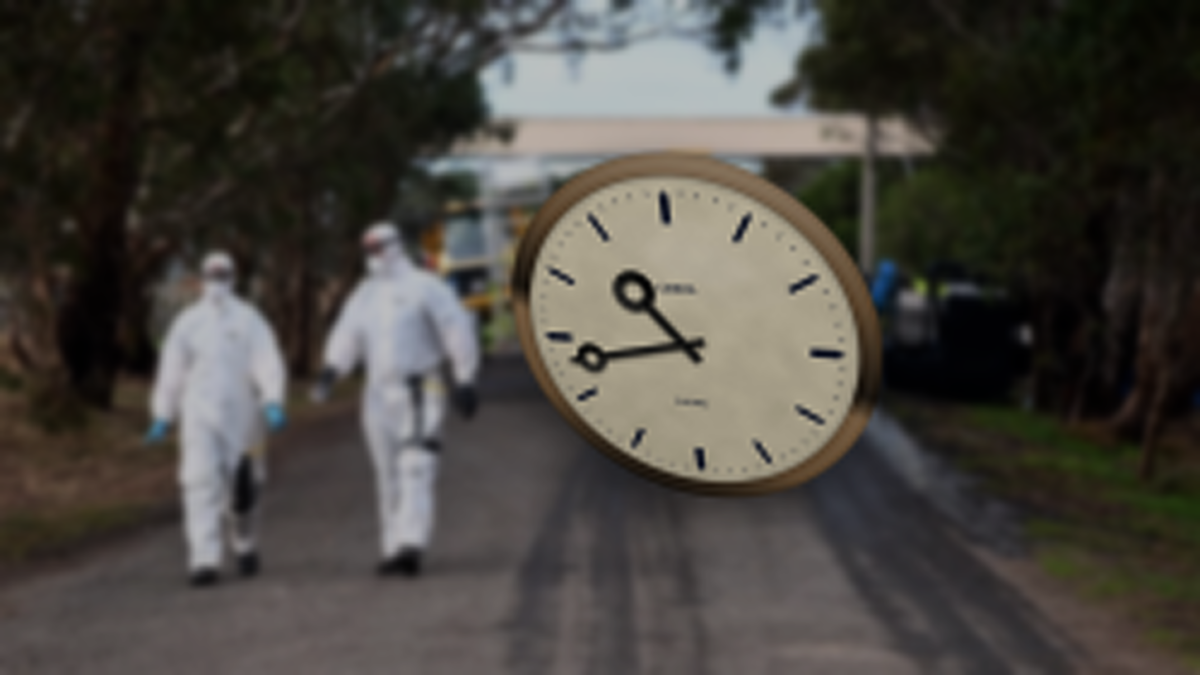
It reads 10h43
